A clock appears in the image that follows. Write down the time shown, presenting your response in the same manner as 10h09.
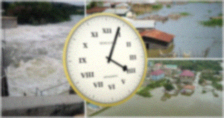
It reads 4h04
